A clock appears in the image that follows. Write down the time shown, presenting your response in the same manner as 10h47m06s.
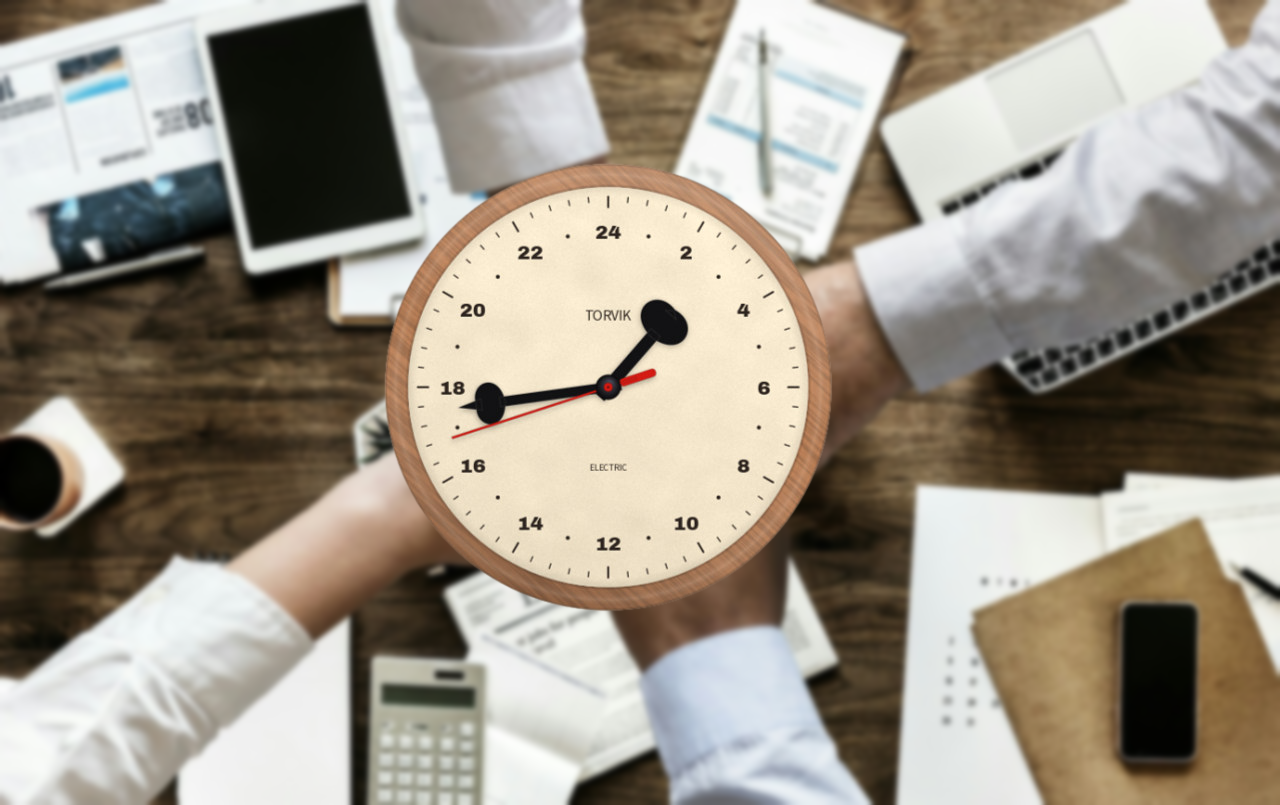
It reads 2h43m42s
